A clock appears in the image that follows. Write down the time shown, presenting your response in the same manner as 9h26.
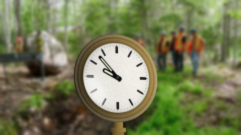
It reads 9h53
